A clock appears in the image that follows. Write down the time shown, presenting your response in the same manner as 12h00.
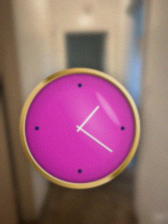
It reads 1h21
